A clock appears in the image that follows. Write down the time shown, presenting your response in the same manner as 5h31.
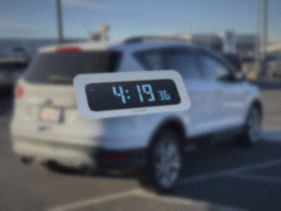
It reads 4h19
